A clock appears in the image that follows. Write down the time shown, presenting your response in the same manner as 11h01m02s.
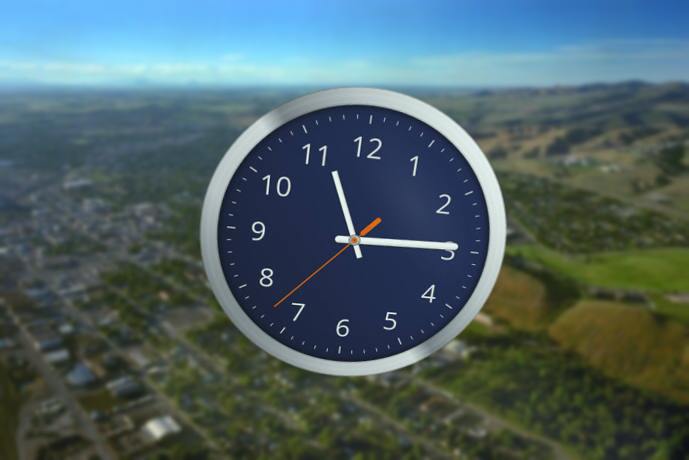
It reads 11h14m37s
